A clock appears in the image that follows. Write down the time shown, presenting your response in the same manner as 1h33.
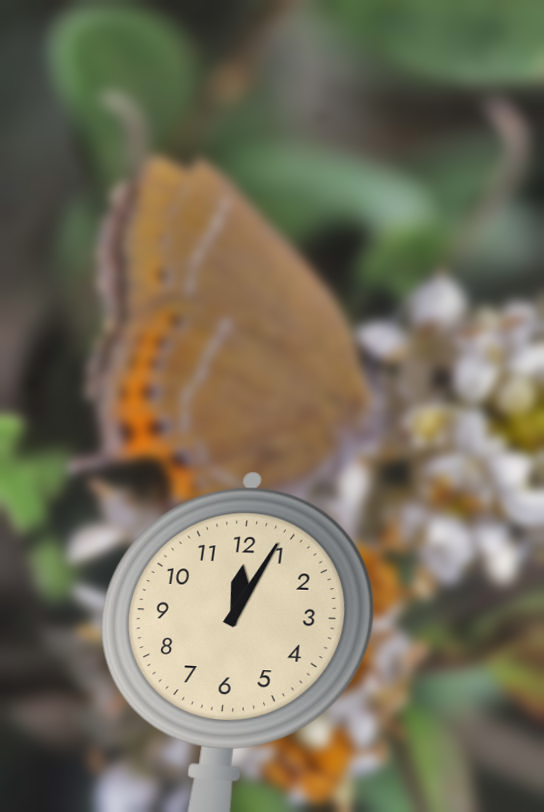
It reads 12h04
